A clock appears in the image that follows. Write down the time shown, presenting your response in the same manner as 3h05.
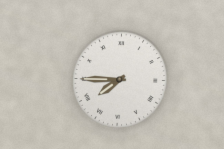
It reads 7h45
